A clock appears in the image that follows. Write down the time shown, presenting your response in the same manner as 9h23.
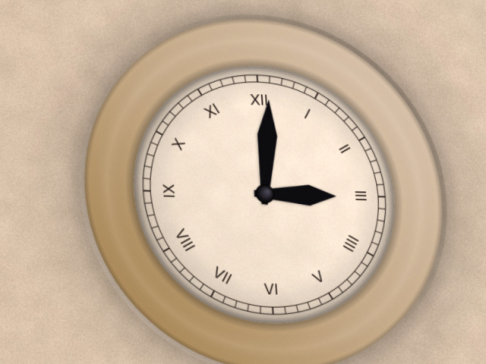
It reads 3h01
